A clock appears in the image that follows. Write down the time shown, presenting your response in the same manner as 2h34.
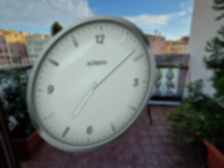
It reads 7h08
